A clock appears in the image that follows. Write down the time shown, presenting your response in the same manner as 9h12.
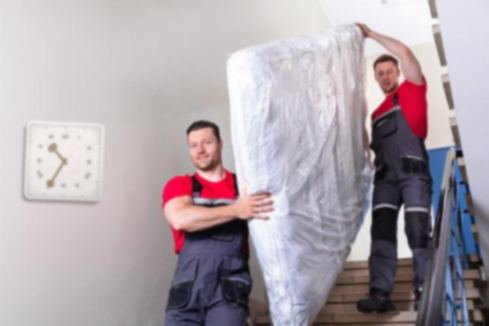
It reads 10h35
